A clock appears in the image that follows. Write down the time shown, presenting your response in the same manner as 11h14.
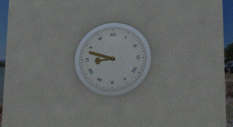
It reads 8h48
